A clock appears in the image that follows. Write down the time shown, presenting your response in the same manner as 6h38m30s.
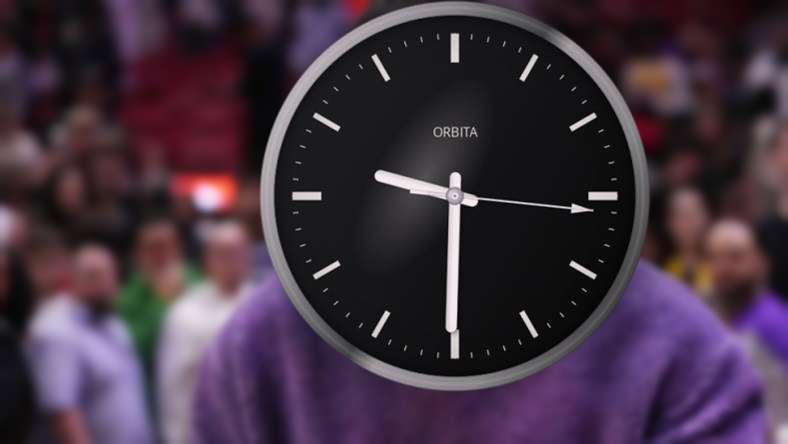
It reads 9h30m16s
